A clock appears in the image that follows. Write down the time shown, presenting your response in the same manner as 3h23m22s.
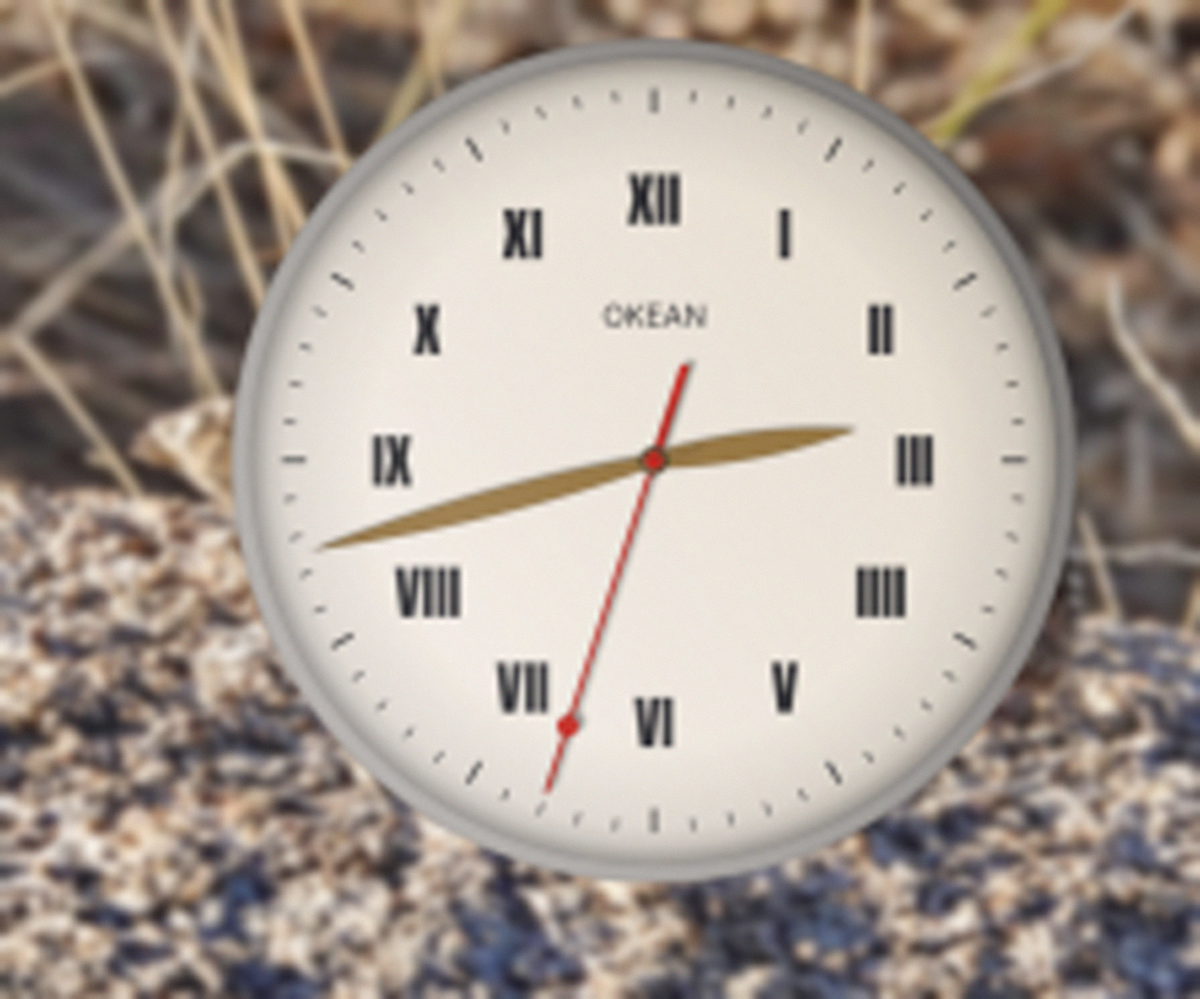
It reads 2h42m33s
